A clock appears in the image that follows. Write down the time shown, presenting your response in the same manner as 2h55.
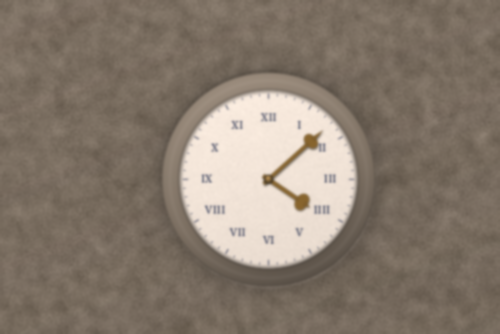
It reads 4h08
